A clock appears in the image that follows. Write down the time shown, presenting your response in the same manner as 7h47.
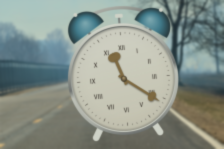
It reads 11h21
